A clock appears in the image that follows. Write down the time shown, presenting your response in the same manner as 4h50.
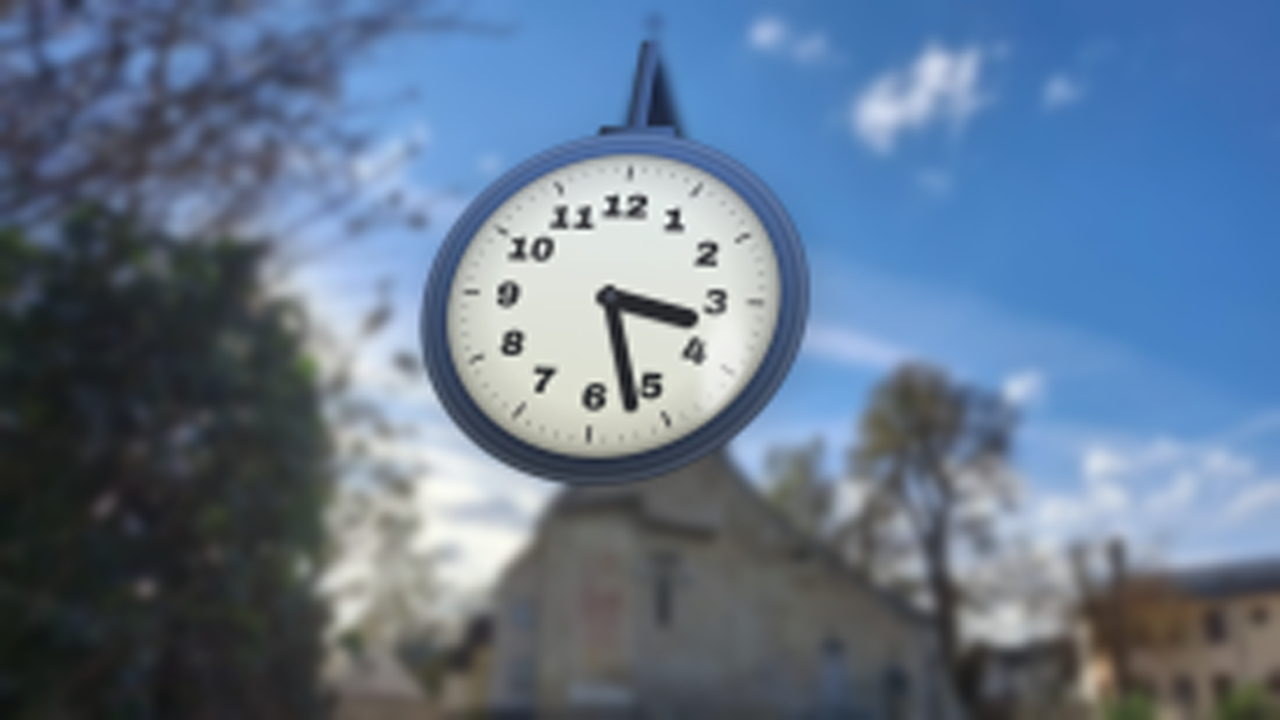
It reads 3h27
